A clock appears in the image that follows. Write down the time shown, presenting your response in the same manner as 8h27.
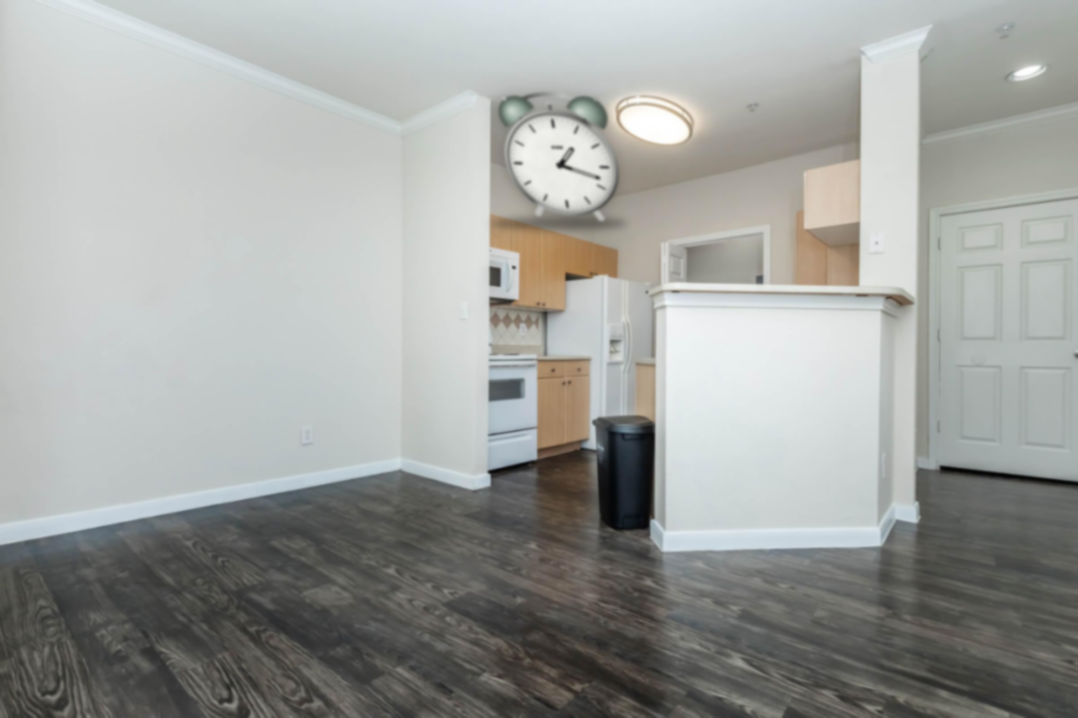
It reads 1h18
